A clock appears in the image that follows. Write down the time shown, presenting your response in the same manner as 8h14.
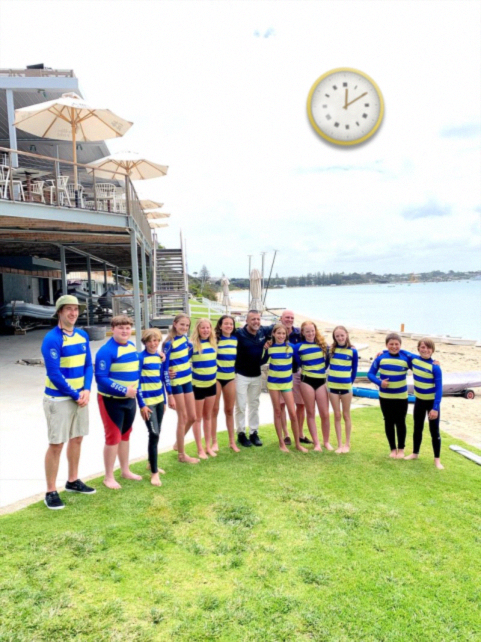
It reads 12h10
